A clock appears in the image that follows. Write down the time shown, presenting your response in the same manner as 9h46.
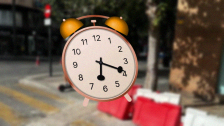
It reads 6h19
